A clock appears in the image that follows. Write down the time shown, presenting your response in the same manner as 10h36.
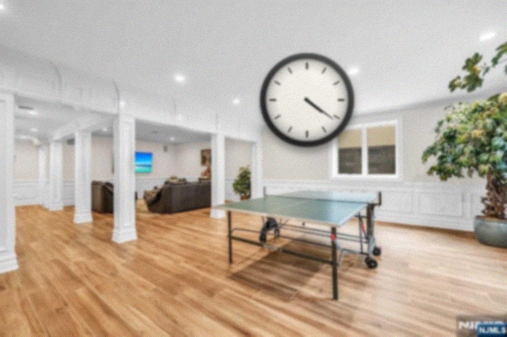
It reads 4h21
